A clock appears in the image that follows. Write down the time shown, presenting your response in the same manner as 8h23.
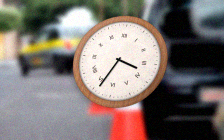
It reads 3h34
